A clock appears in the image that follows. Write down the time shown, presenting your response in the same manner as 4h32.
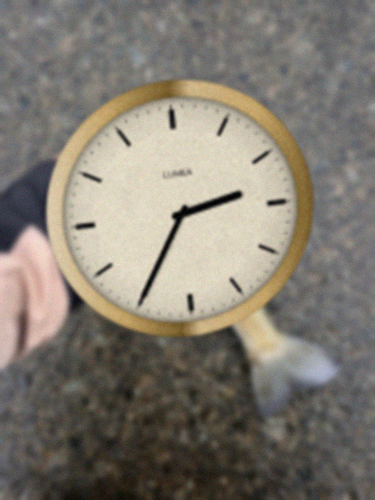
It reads 2h35
